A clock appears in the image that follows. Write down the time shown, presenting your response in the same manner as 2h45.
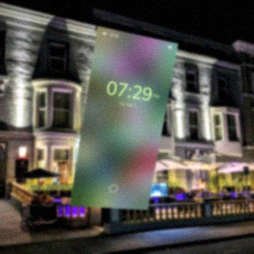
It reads 7h29
